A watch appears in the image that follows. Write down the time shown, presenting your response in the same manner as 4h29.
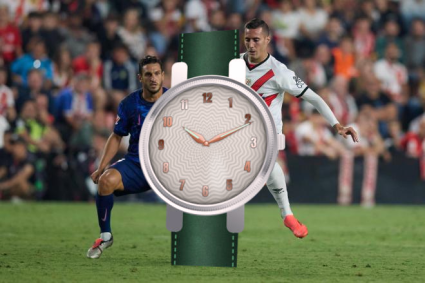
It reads 10h11
